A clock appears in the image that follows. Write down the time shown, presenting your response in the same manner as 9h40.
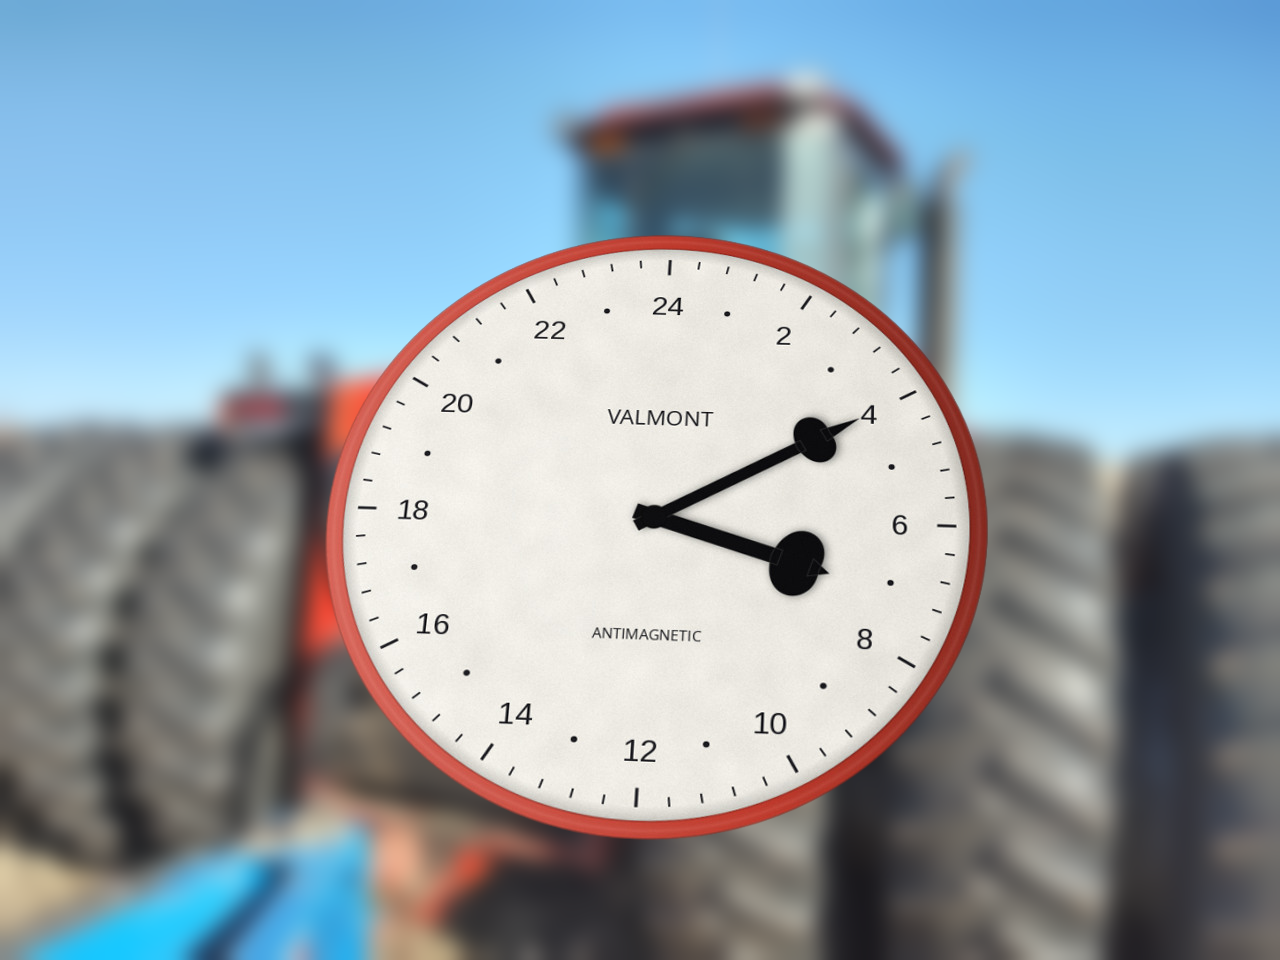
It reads 7h10
